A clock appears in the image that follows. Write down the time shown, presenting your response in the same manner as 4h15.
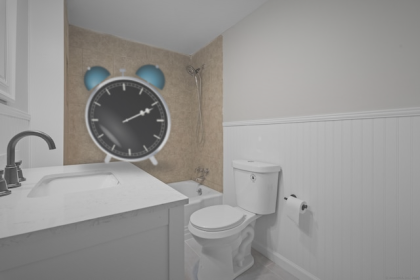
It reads 2h11
